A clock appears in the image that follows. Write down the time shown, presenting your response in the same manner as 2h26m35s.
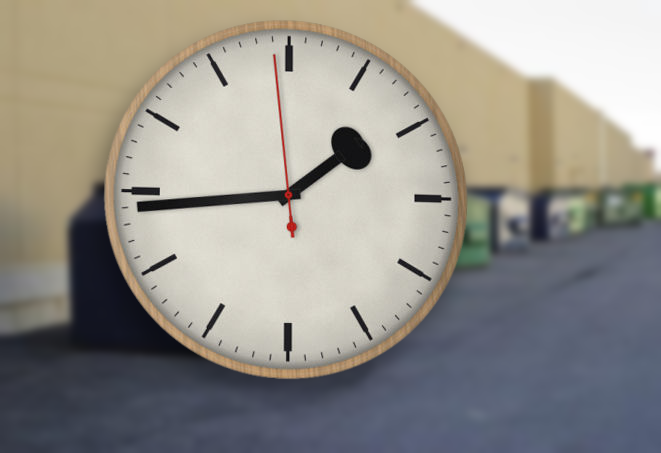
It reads 1h43m59s
